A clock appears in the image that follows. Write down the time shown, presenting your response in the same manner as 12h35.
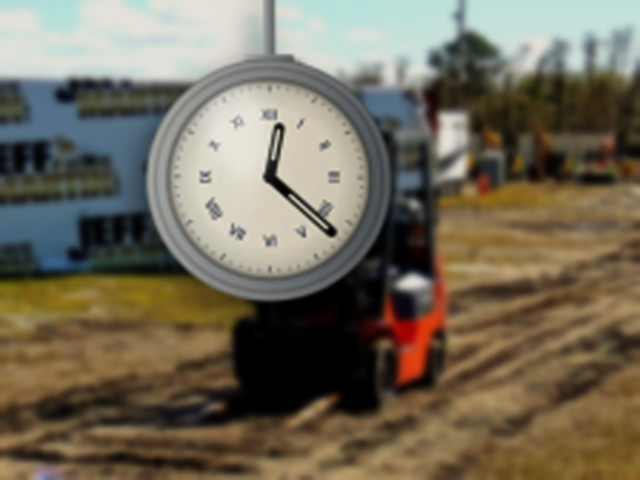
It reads 12h22
